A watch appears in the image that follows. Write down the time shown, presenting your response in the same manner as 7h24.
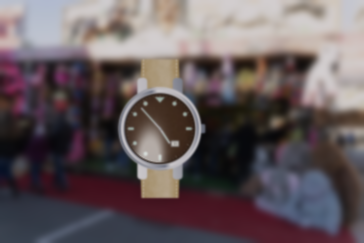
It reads 4h53
